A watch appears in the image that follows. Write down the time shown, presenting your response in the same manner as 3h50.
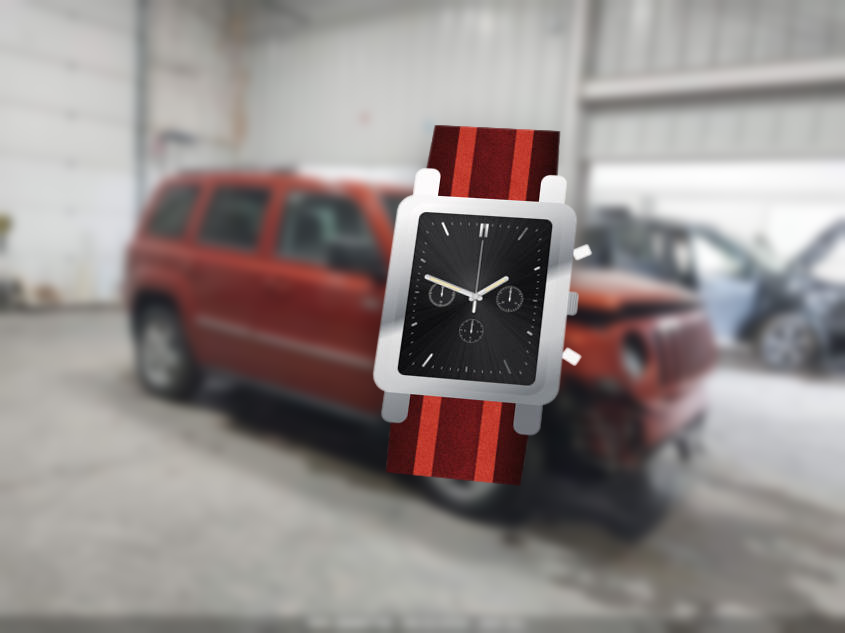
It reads 1h48
